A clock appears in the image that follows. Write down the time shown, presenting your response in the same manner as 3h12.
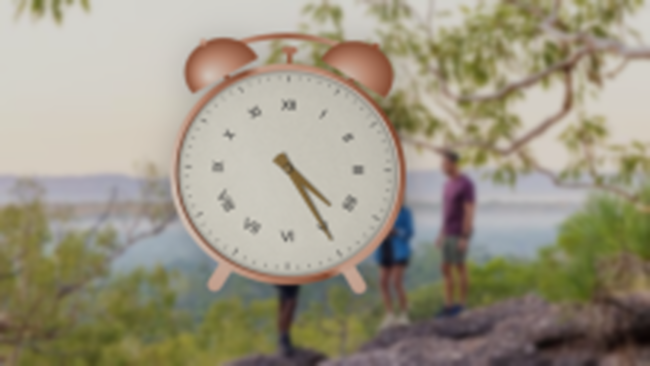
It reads 4h25
